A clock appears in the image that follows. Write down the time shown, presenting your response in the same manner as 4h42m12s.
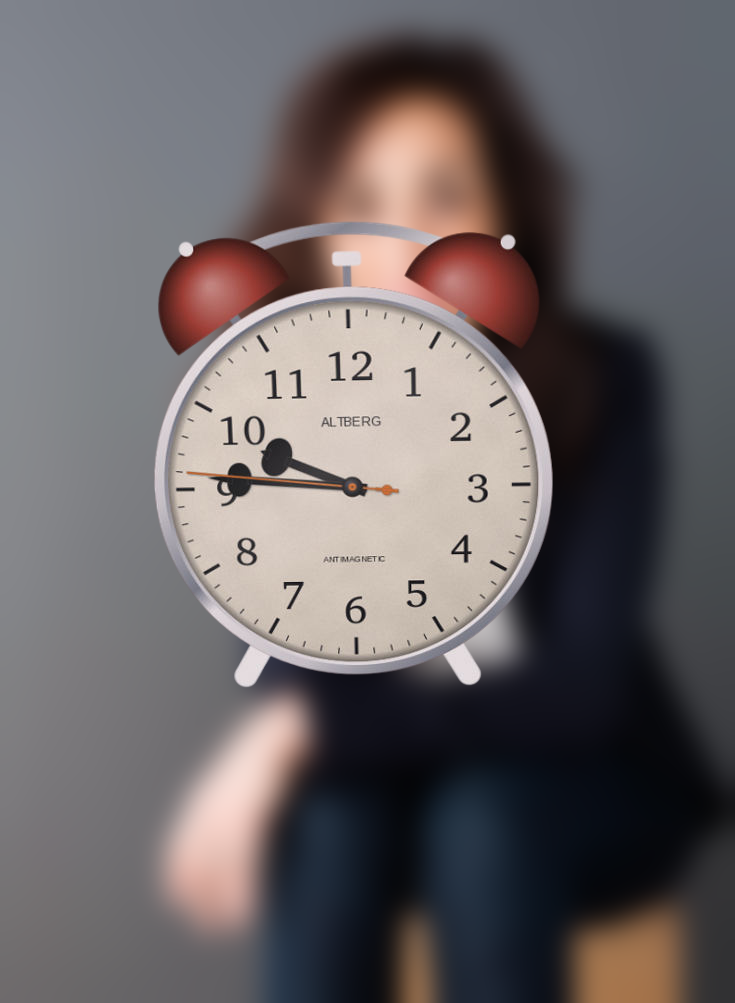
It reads 9h45m46s
